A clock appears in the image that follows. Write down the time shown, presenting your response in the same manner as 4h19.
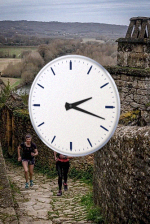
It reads 2h18
